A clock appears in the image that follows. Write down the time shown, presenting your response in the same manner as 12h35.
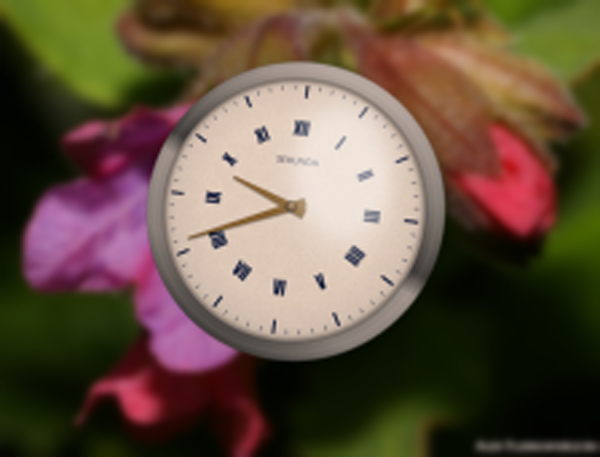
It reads 9h41
